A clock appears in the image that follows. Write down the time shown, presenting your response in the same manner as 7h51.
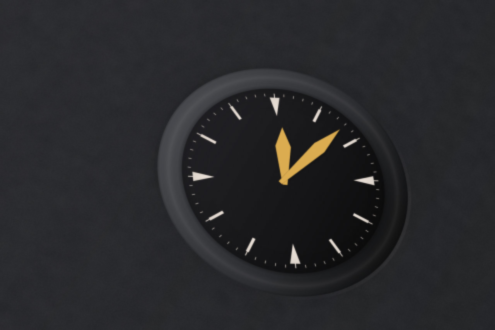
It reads 12h08
